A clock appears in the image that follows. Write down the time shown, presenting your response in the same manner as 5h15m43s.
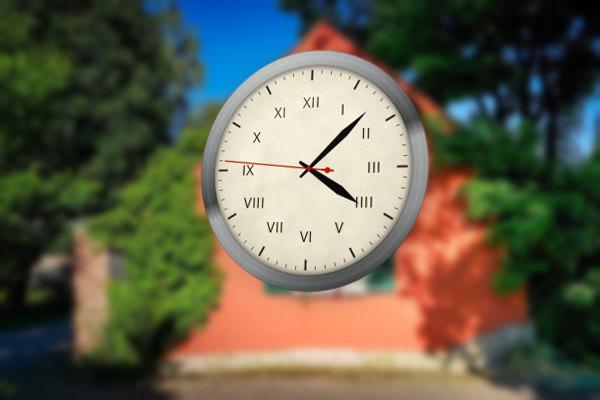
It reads 4h07m46s
